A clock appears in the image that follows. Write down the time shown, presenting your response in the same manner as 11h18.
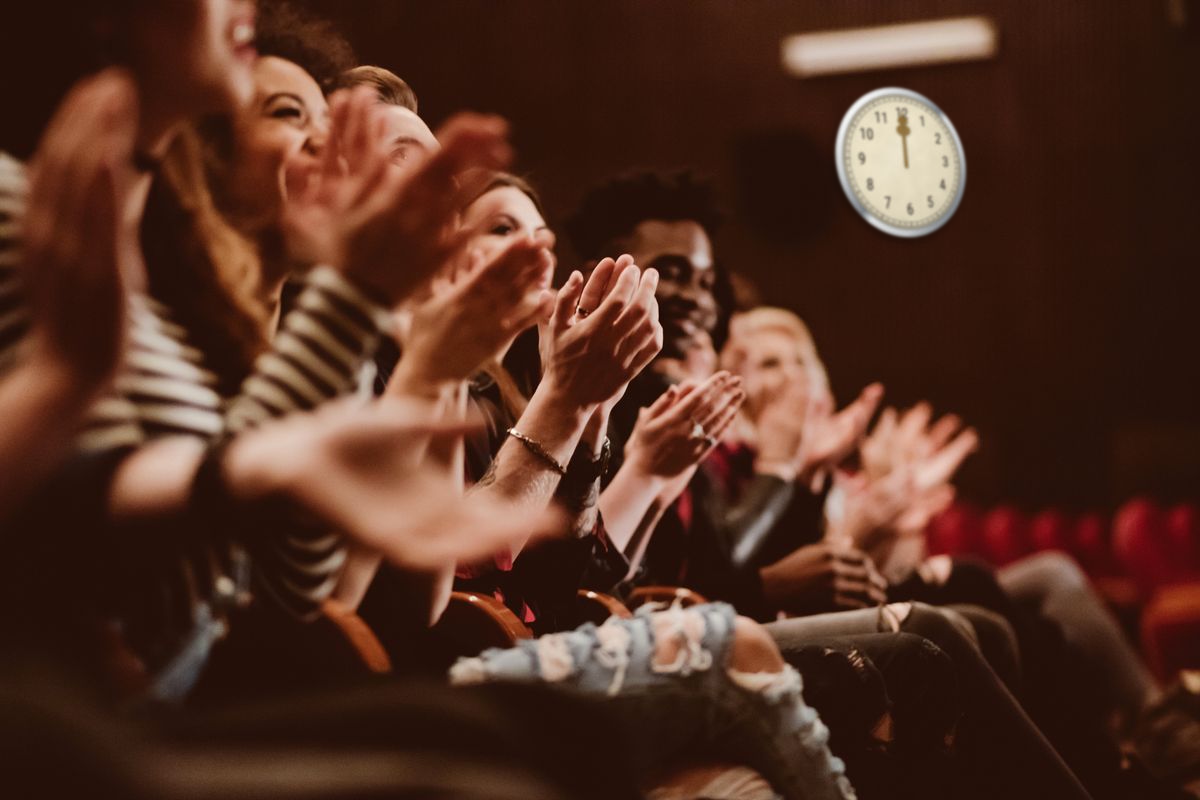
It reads 12h00
